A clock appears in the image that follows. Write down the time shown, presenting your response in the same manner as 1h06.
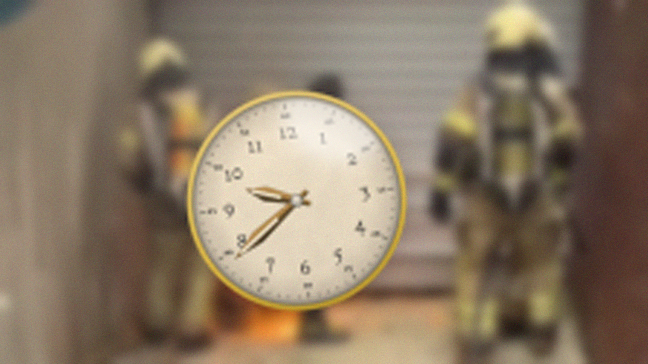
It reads 9h39
